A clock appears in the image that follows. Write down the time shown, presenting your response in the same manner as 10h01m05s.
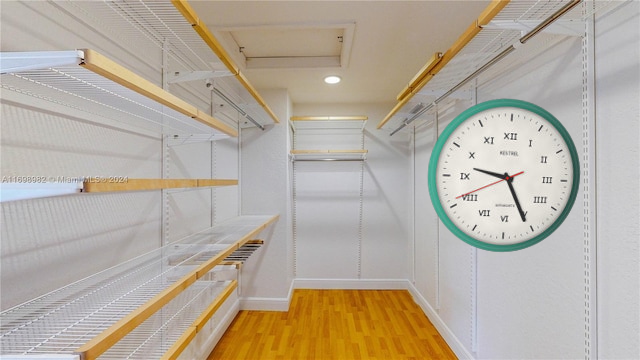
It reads 9h25m41s
